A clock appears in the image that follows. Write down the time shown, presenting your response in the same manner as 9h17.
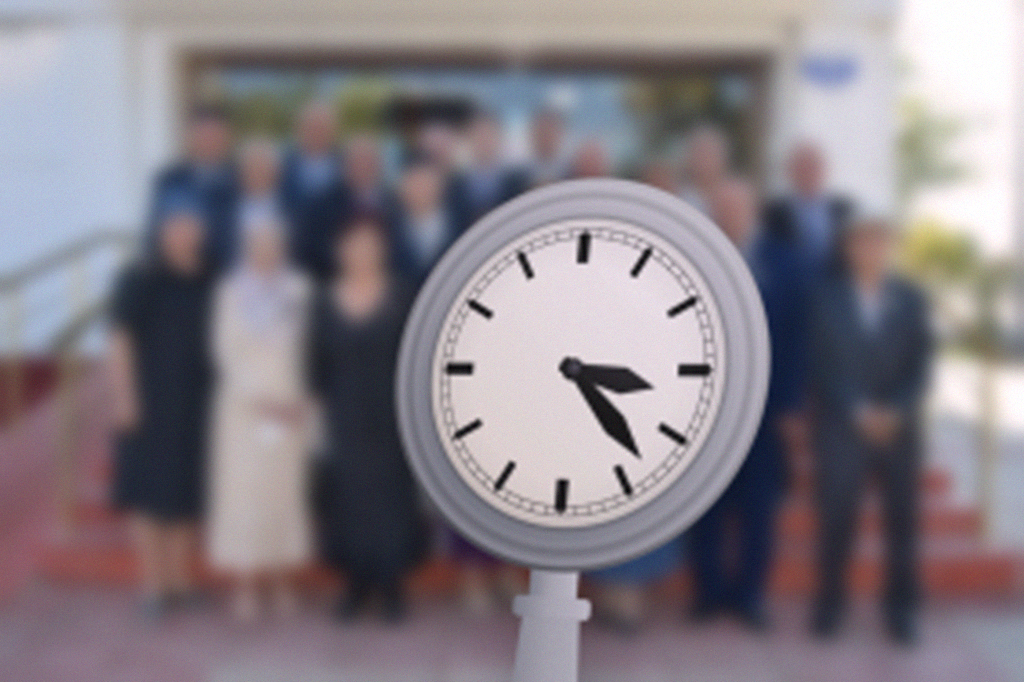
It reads 3h23
